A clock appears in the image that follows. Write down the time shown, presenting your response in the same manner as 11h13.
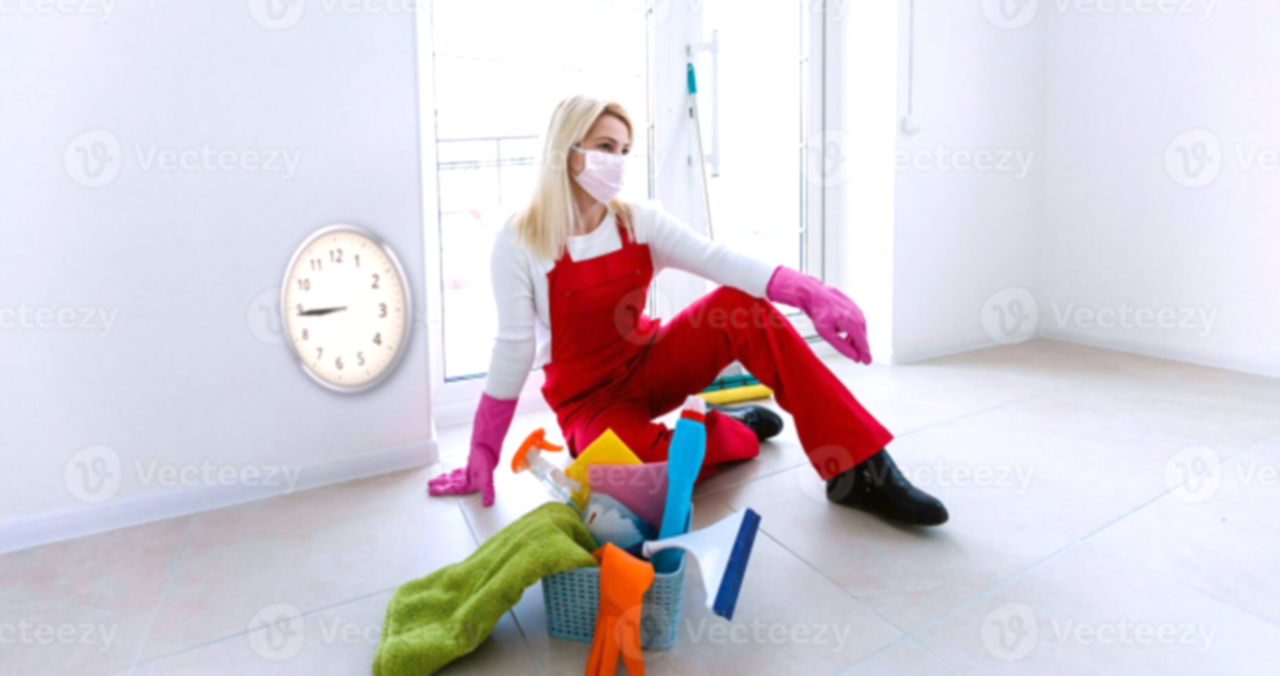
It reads 8h44
